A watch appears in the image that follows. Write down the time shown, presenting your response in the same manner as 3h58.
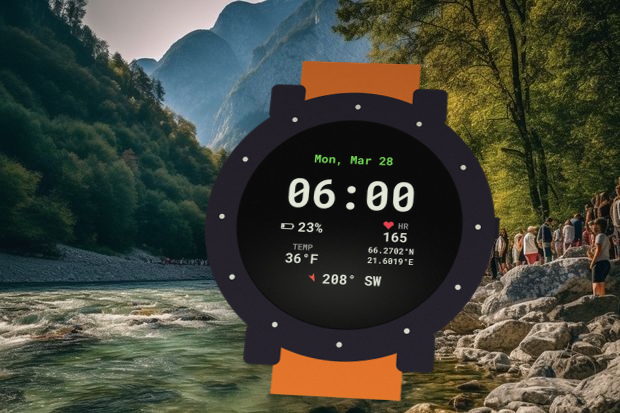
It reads 6h00
